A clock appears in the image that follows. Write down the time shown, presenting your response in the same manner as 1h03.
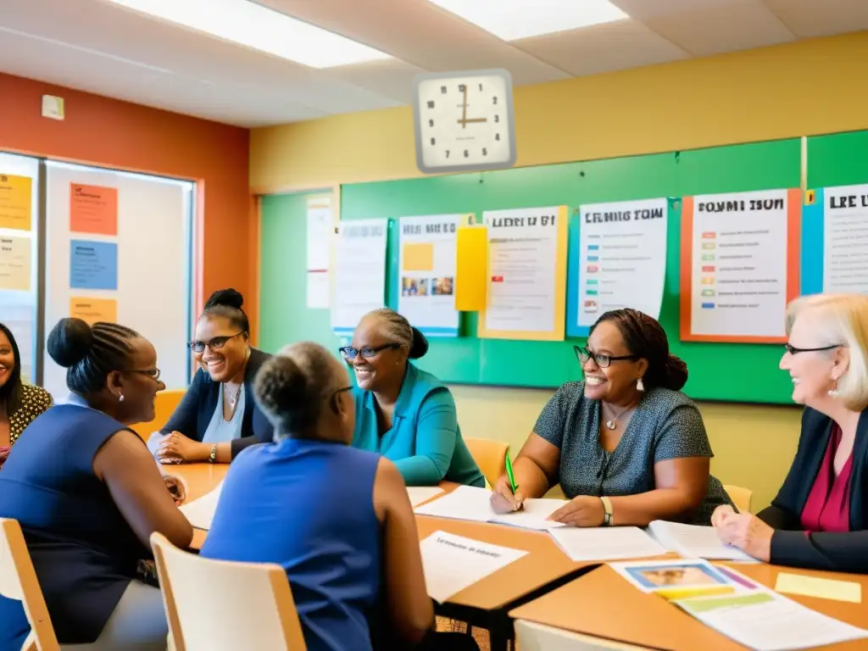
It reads 3h01
